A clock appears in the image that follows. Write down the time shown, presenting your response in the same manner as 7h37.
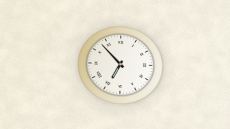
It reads 6h53
